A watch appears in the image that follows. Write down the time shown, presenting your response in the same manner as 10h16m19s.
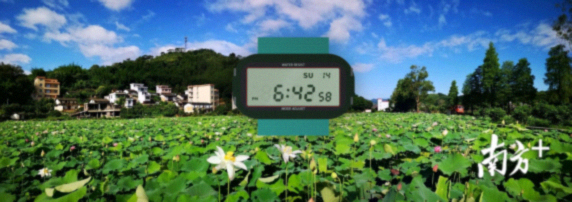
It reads 6h42m58s
